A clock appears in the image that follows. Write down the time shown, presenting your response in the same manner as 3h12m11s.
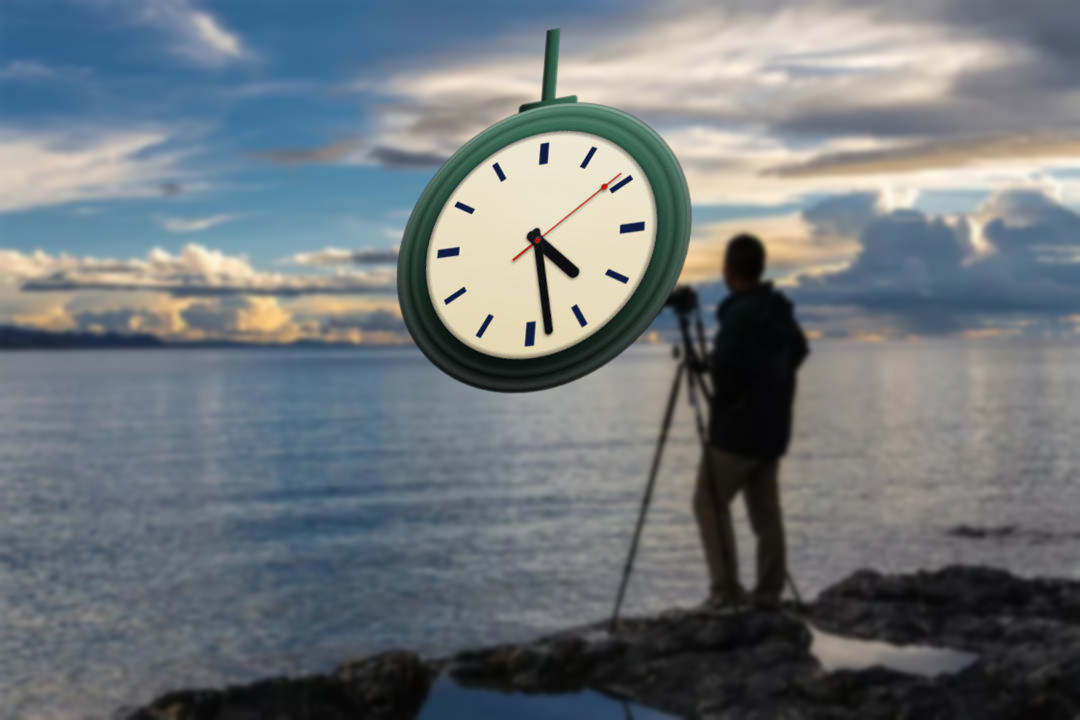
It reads 4h28m09s
